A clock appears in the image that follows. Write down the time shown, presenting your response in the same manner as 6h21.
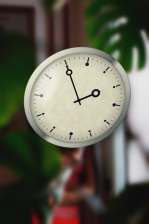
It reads 1h55
